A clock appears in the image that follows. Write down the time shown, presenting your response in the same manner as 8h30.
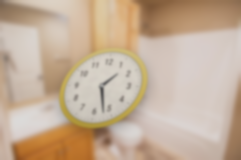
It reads 1h27
